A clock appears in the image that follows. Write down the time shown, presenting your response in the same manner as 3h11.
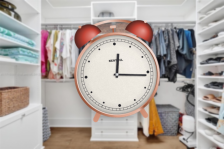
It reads 12h16
